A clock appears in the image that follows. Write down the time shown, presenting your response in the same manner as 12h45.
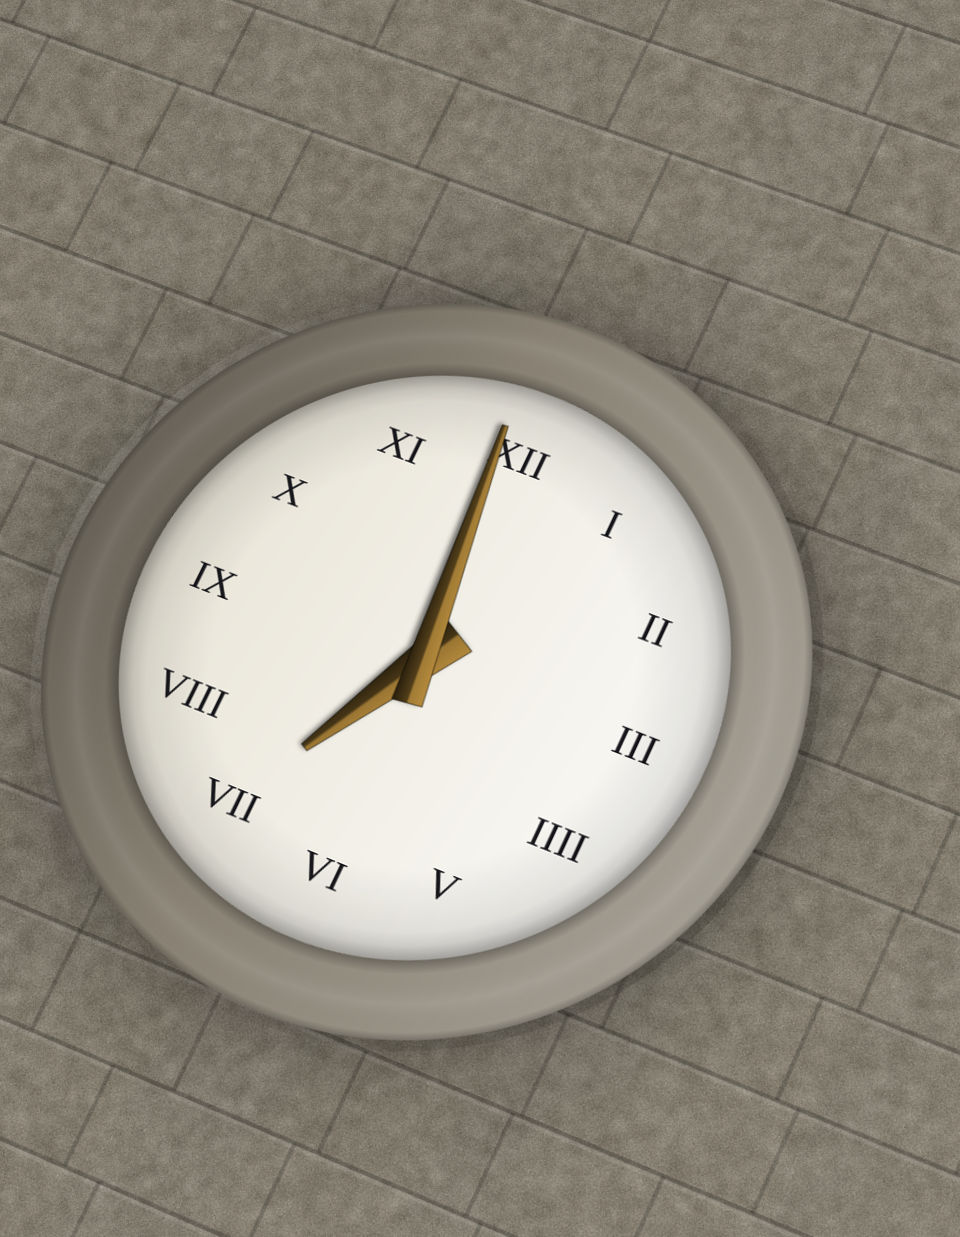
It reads 6h59
